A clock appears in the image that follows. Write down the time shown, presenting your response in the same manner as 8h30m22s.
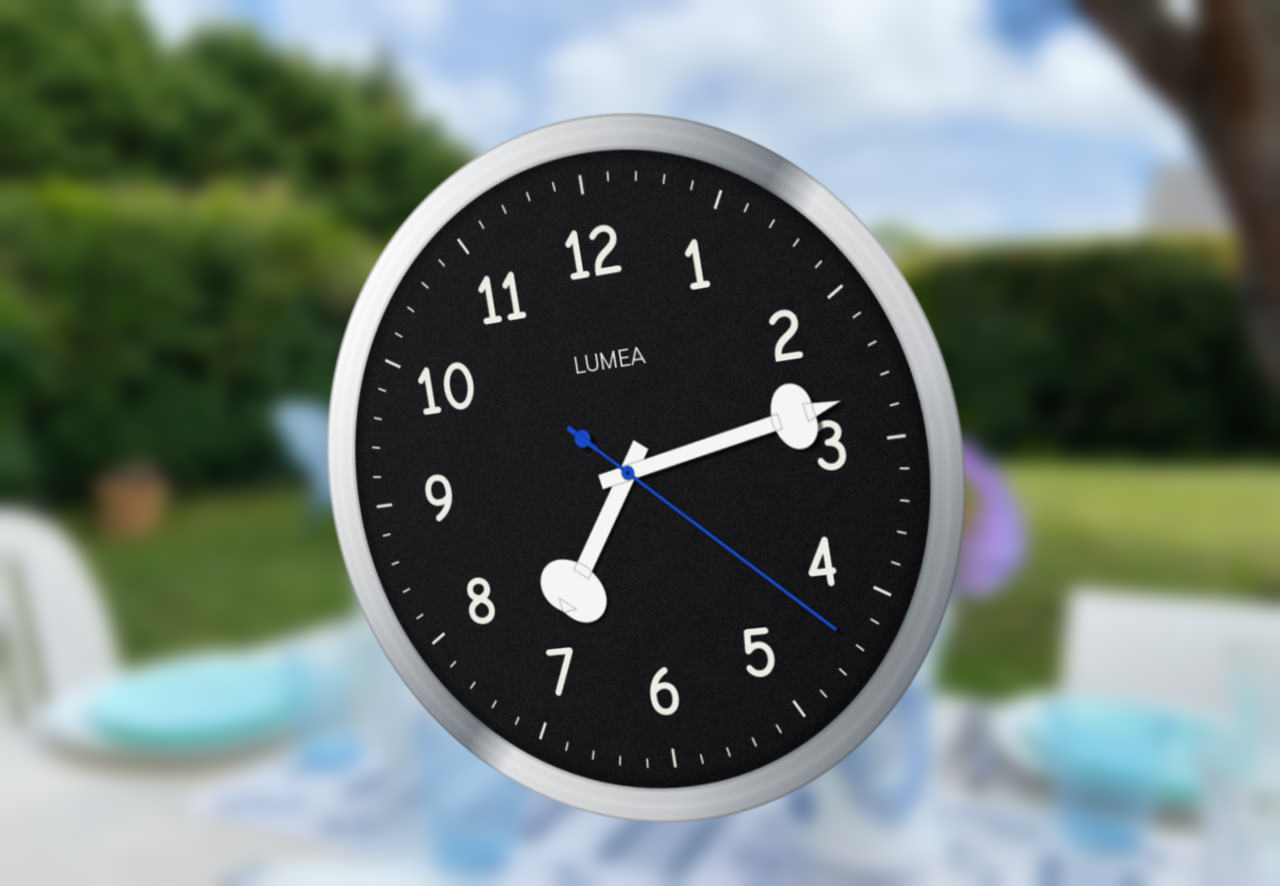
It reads 7h13m22s
